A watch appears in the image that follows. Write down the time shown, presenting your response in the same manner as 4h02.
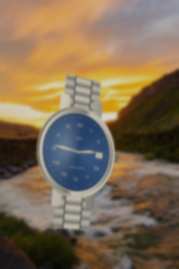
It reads 2h46
